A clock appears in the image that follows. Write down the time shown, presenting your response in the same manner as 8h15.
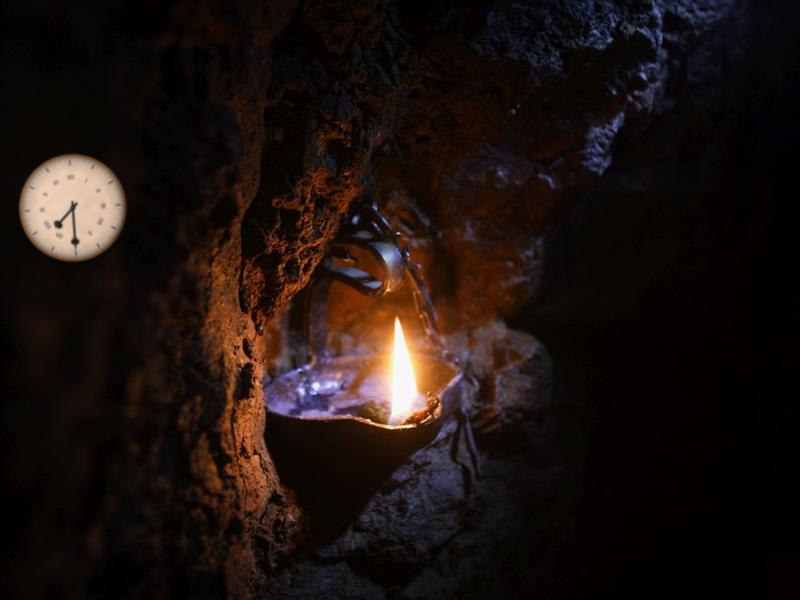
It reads 7h30
